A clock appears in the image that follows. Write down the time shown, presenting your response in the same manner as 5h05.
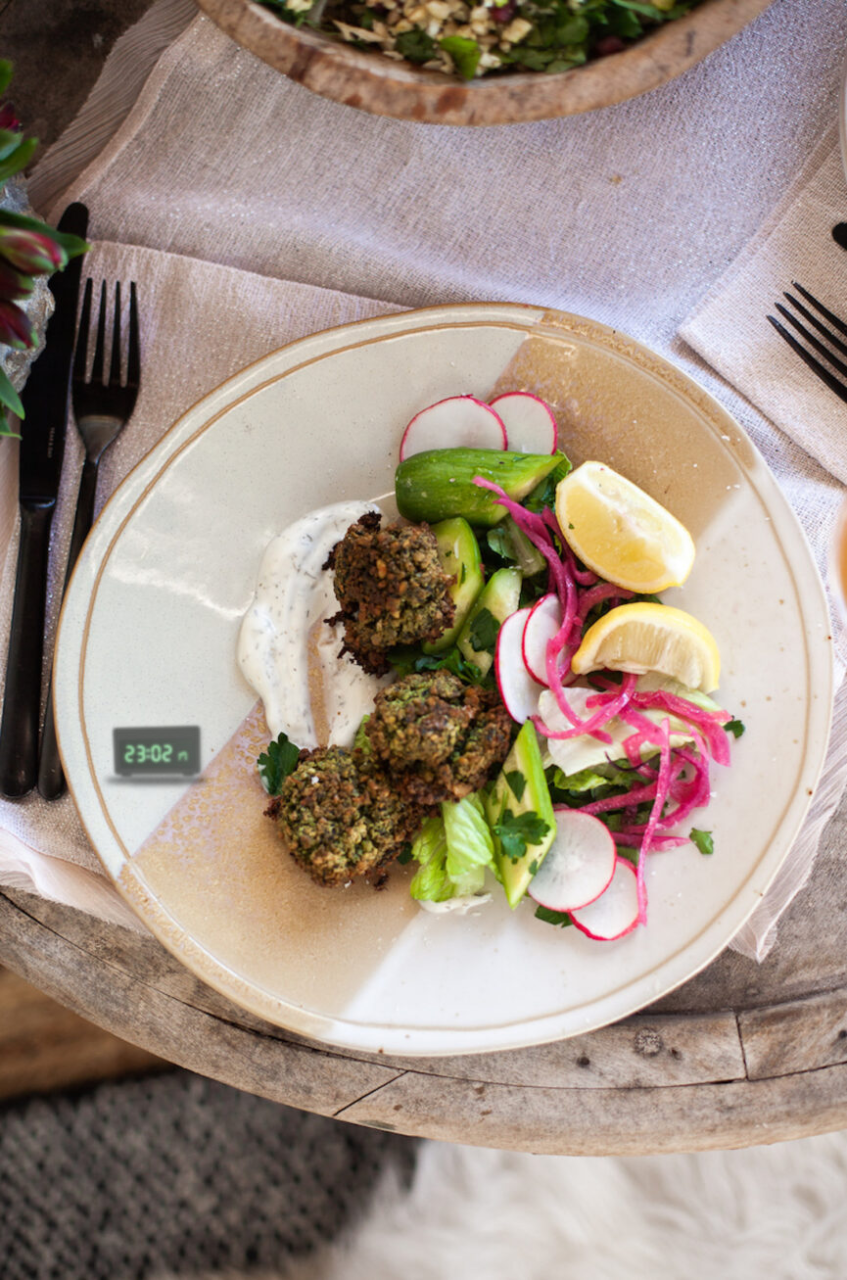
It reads 23h02
